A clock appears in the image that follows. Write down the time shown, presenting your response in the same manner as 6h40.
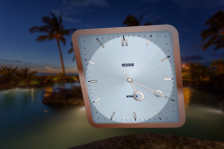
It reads 5h20
